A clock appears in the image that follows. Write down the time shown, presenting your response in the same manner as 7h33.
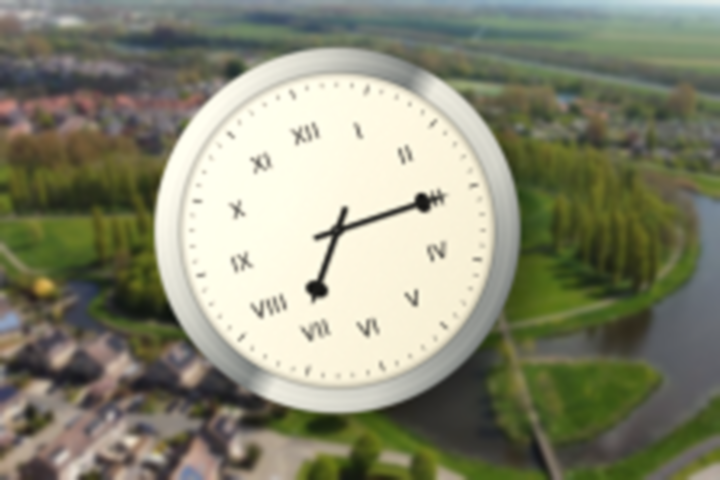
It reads 7h15
